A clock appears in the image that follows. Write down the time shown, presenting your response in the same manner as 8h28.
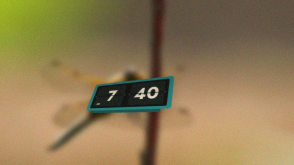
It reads 7h40
